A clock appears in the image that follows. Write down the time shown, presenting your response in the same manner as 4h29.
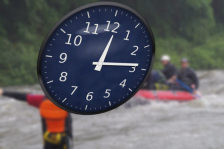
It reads 12h14
